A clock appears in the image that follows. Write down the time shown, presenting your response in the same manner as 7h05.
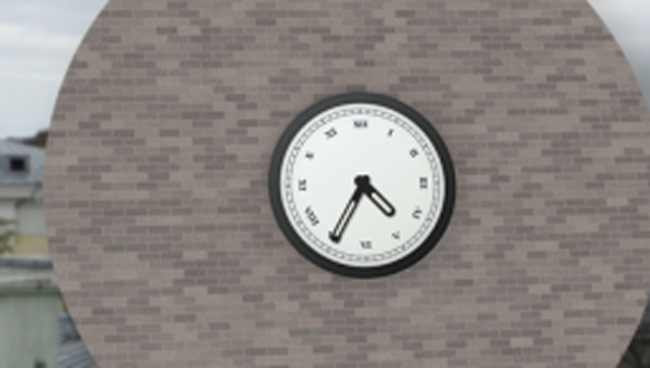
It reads 4h35
